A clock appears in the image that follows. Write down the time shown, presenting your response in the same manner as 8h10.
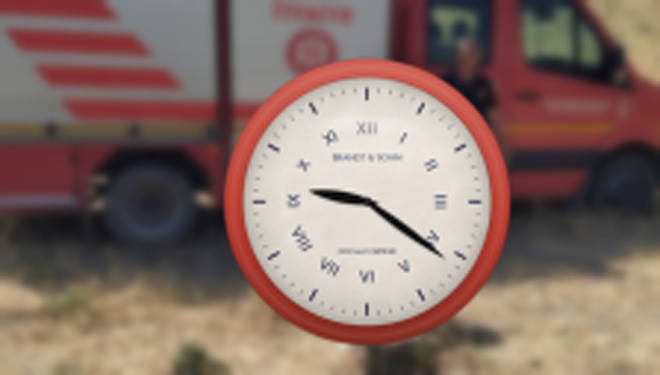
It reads 9h21
